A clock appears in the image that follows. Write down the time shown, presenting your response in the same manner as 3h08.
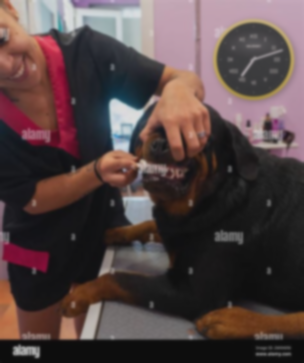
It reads 7h12
